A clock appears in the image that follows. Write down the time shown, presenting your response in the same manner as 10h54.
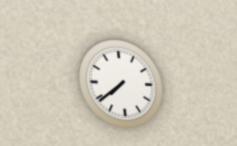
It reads 7h39
